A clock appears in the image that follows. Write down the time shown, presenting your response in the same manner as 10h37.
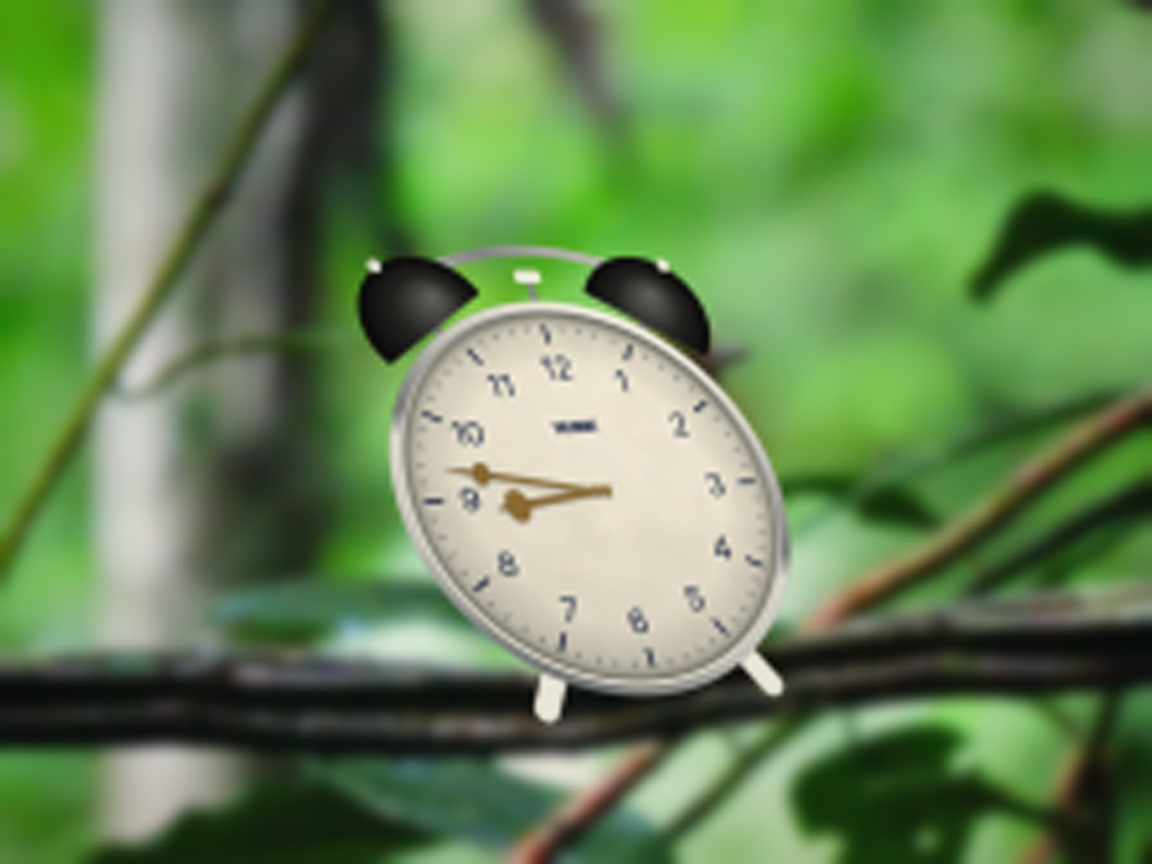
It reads 8h47
